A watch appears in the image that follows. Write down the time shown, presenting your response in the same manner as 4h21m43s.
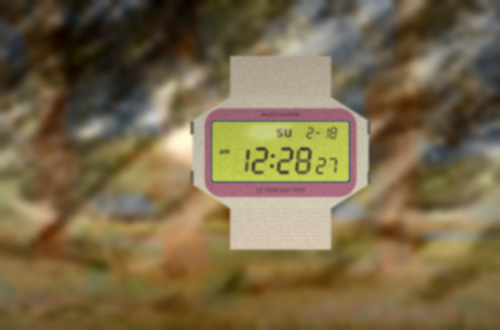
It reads 12h28m27s
